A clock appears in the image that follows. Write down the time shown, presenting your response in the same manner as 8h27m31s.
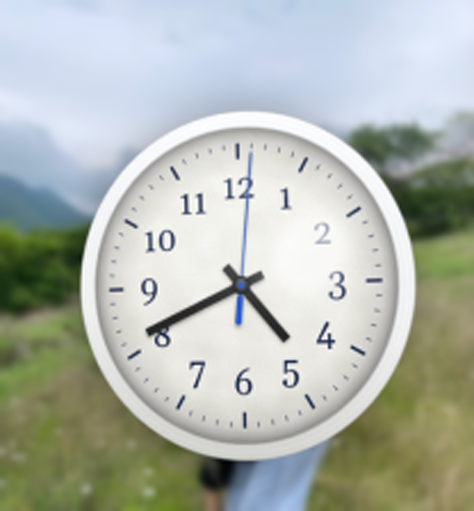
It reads 4h41m01s
